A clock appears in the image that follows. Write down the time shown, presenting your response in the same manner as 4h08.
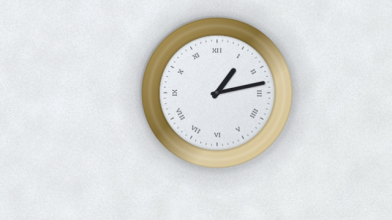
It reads 1h13
